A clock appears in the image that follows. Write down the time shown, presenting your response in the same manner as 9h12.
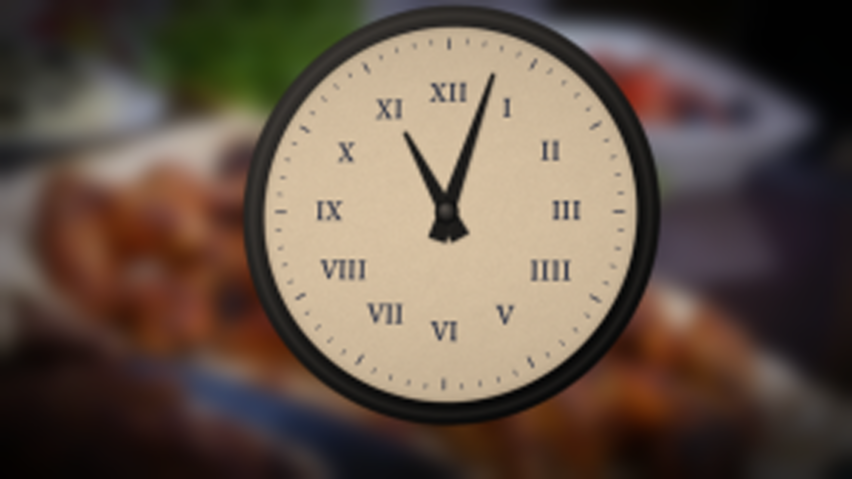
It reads 11h03
